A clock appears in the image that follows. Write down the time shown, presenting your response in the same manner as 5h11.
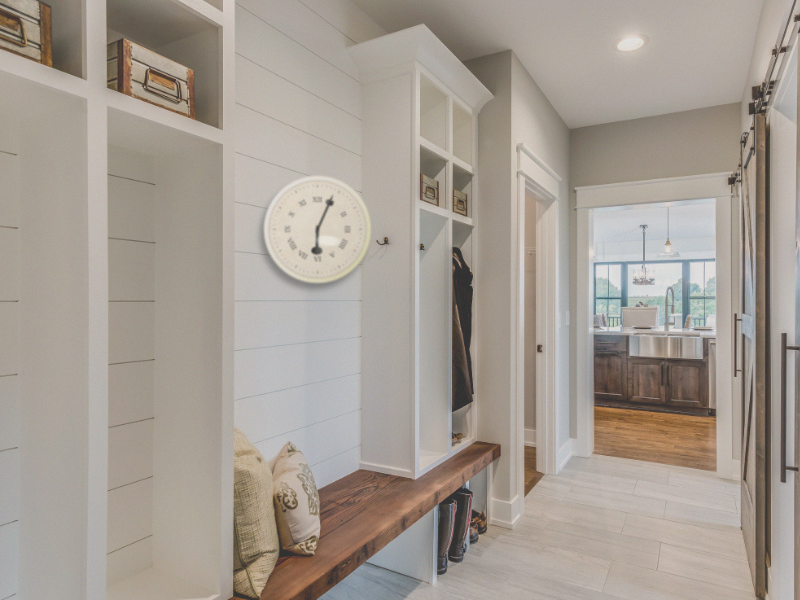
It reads 6h04
